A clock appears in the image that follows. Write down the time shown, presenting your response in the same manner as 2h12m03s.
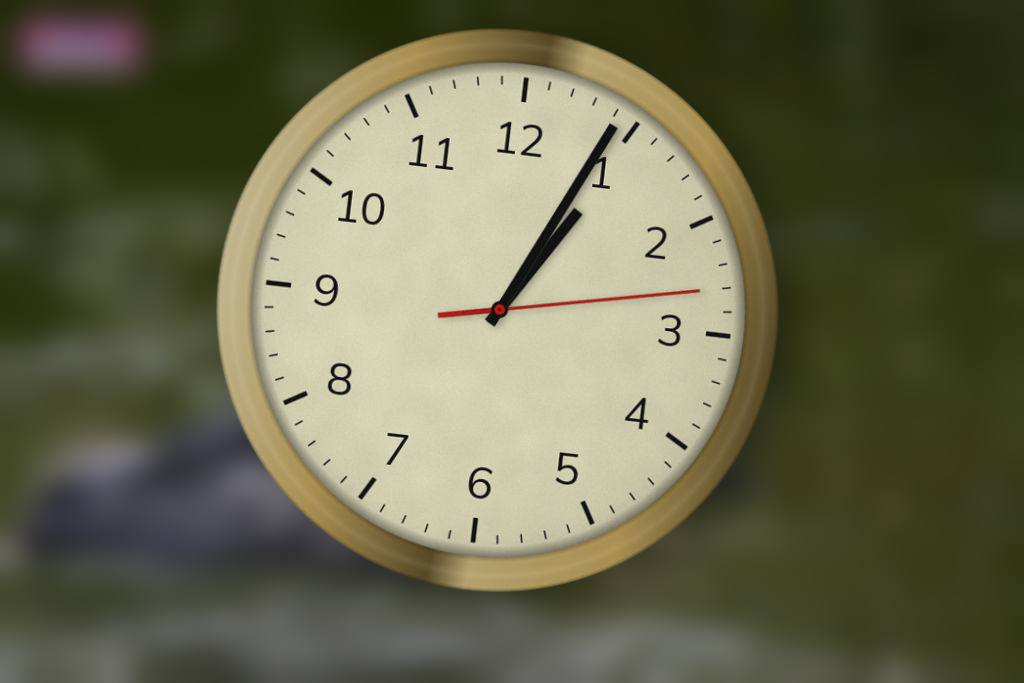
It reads 1h04m13s
